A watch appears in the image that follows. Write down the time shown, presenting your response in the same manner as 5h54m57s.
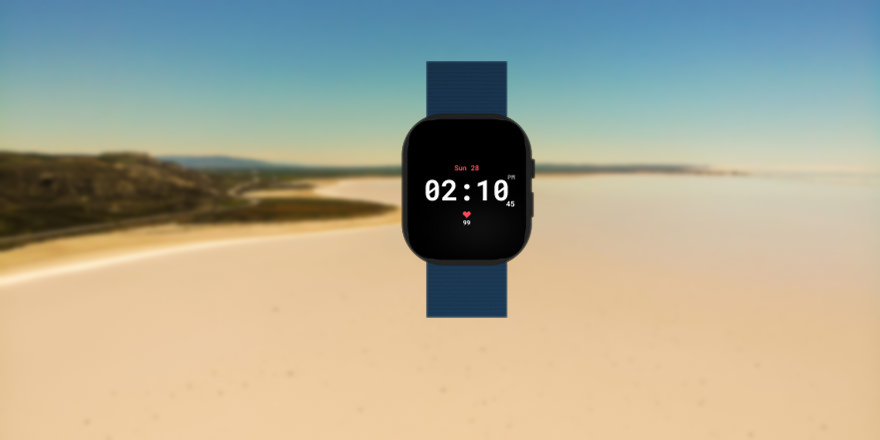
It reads 2h10m45s
